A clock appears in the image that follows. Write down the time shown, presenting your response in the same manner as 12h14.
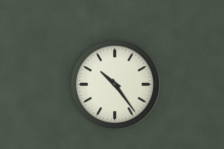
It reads 10h24
